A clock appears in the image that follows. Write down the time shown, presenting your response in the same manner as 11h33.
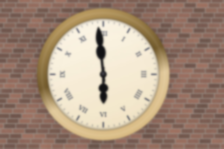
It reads 5h59
